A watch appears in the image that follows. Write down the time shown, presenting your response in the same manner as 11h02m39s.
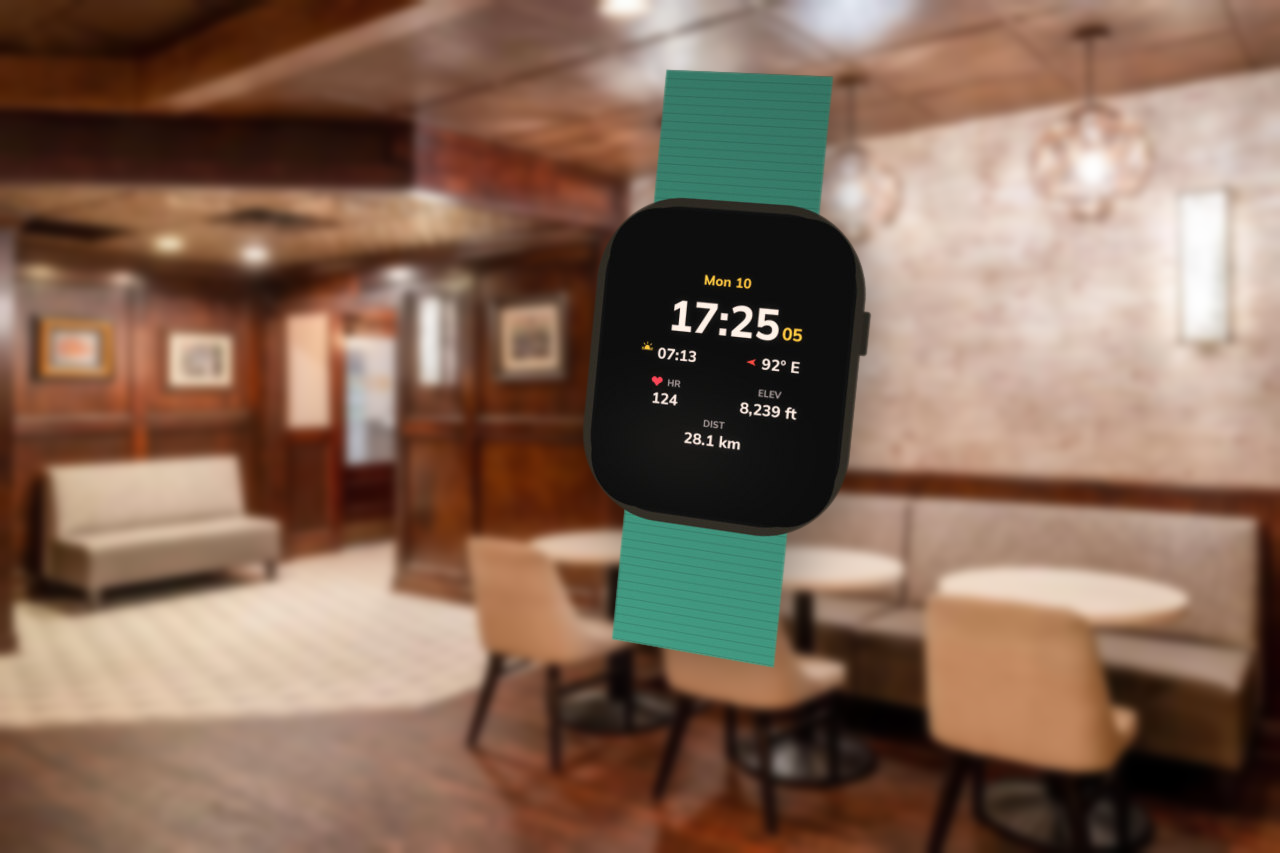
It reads 17h25m05s
